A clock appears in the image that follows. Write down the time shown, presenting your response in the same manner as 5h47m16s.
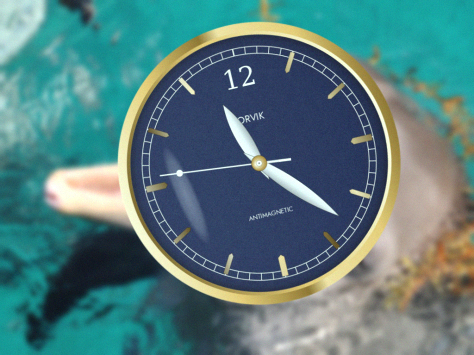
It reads 11h22m46s
